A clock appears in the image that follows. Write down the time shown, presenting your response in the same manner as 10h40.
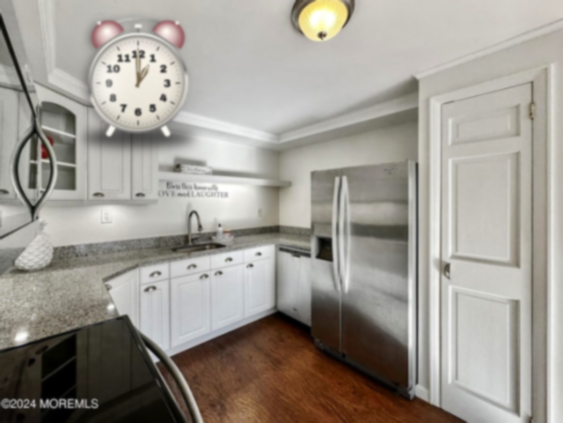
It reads 1h00
